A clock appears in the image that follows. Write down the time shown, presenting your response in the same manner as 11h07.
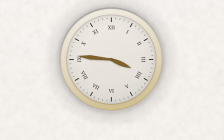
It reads 3h46
